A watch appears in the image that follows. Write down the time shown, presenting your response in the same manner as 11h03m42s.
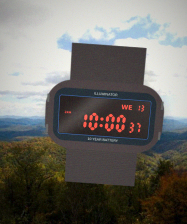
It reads 10h00m37s
